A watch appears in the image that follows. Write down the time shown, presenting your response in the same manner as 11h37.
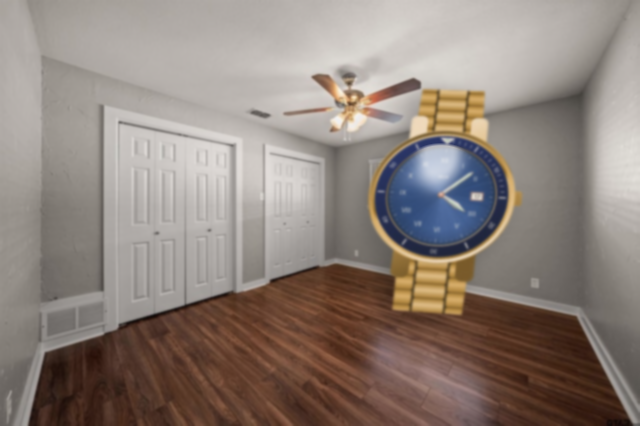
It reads 4h08
